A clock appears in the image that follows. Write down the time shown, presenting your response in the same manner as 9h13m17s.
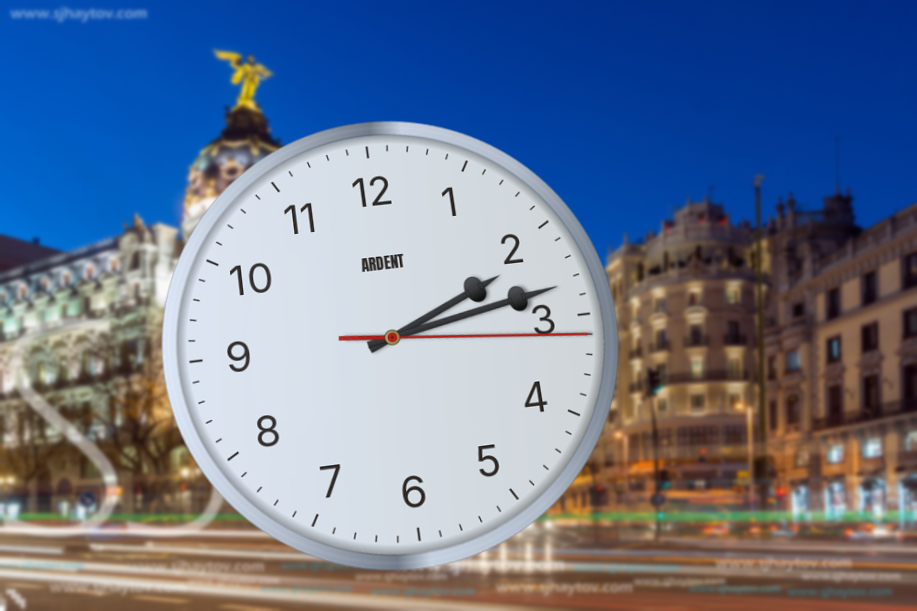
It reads 2h13m16s
